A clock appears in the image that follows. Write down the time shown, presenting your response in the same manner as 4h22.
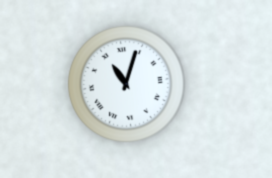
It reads 11h04
